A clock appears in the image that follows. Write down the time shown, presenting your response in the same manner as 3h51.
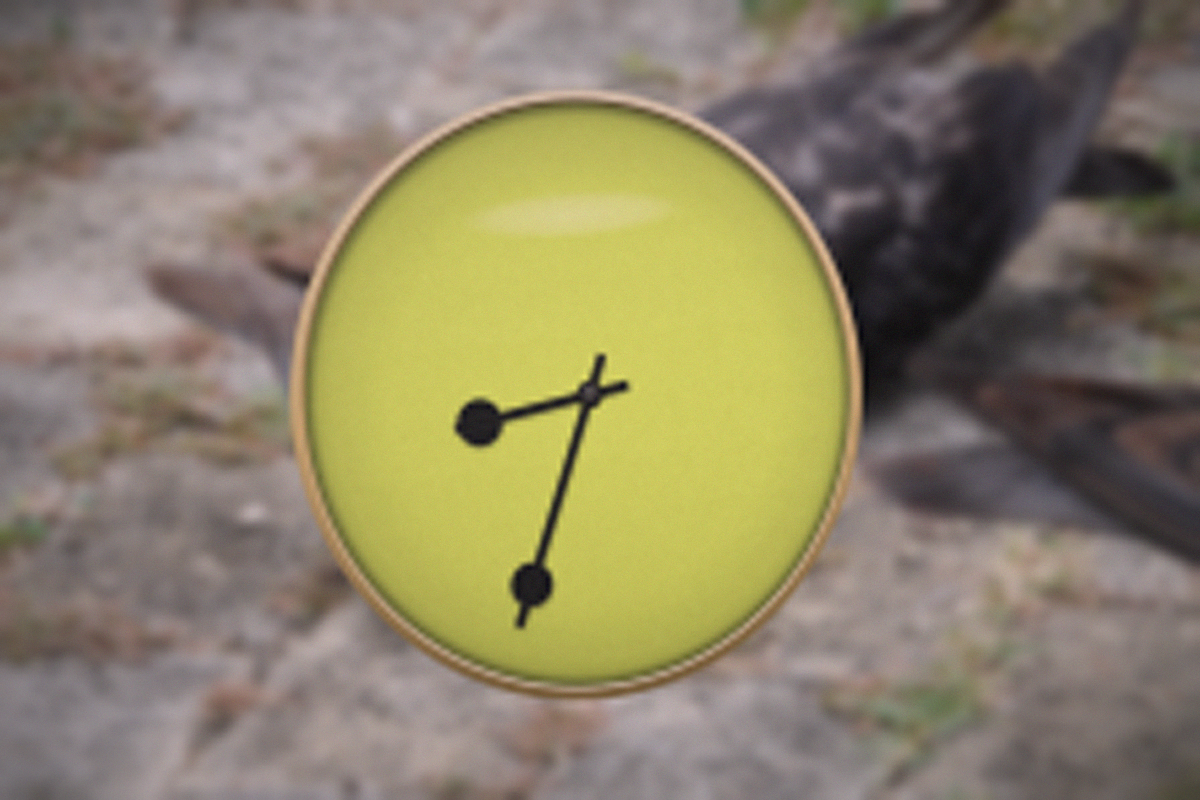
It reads 8h33
